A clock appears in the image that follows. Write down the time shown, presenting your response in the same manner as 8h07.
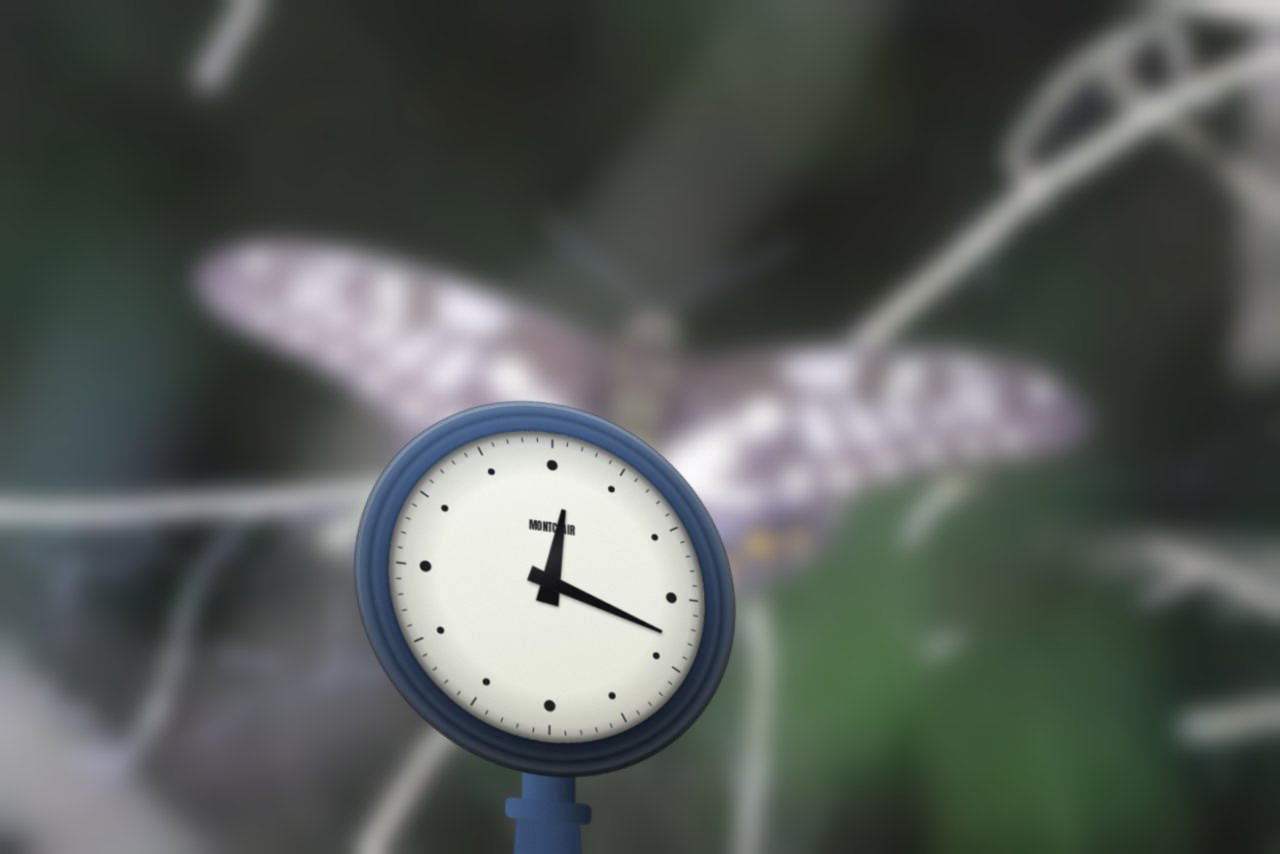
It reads 12h18
